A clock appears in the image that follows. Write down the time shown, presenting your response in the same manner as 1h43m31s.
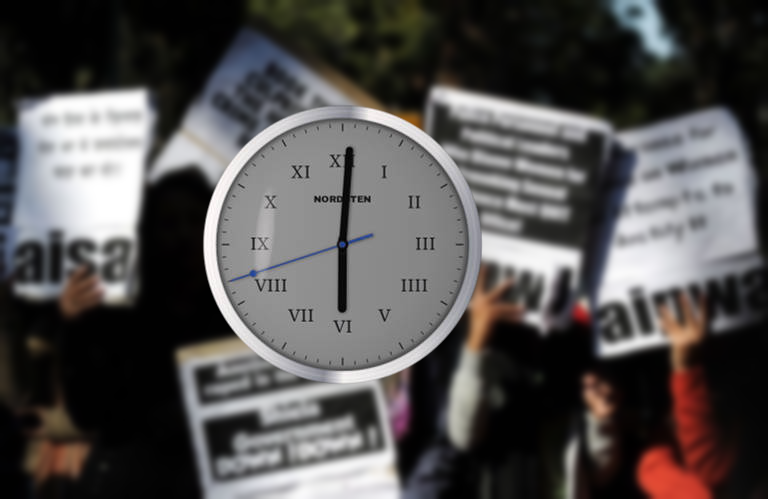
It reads 6h00m42s
